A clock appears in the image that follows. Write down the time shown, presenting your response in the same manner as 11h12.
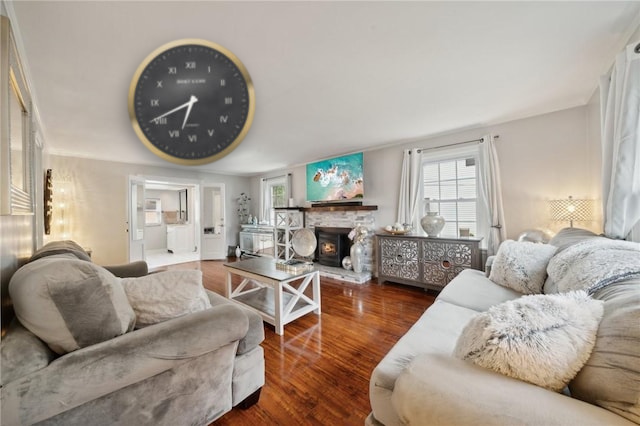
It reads 6h41
